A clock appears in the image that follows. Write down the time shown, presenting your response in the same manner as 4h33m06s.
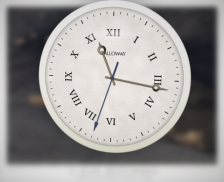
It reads 11h16m33s
